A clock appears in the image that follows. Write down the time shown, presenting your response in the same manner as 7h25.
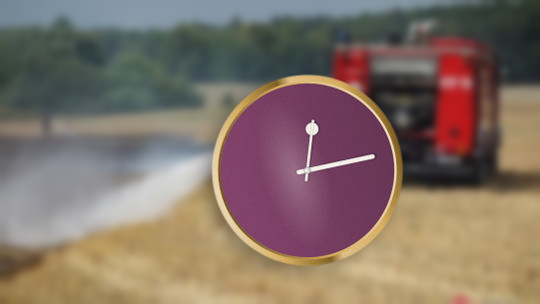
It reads 12h13
